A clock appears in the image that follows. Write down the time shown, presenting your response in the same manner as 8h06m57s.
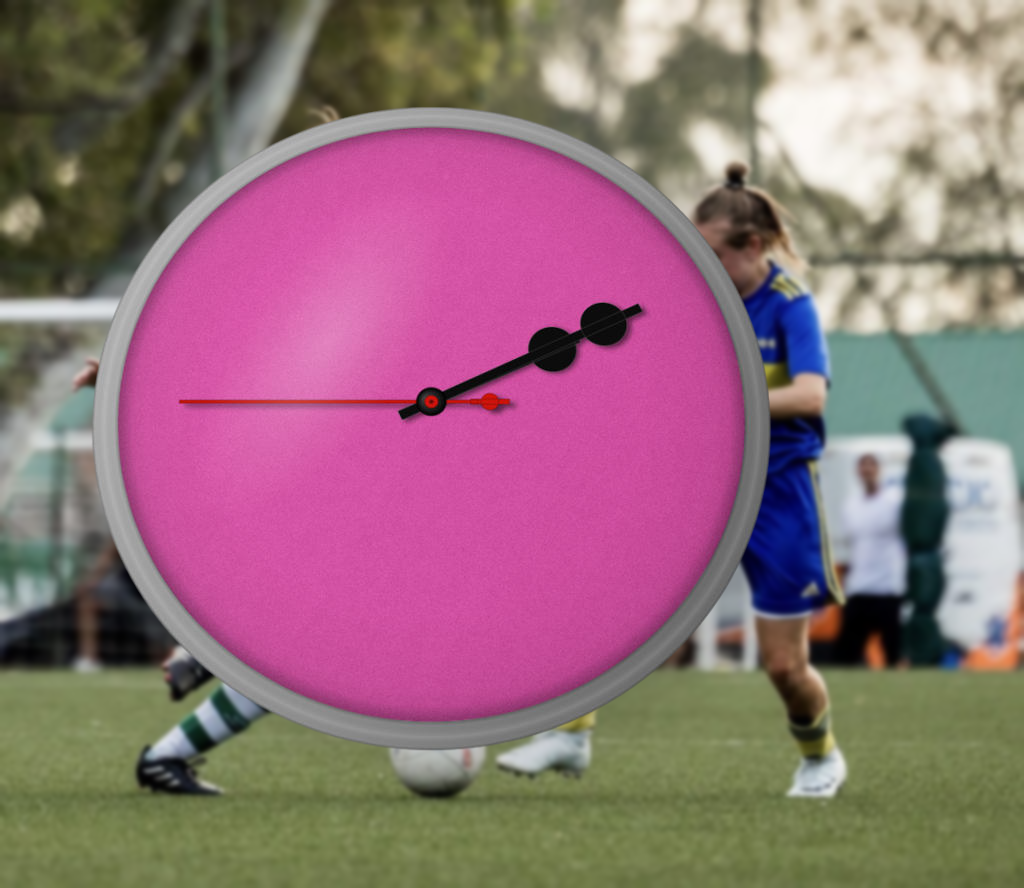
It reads 2h10m45s
